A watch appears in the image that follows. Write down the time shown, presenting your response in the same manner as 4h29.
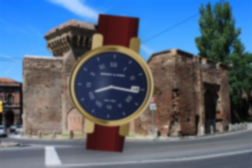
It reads 8h16
